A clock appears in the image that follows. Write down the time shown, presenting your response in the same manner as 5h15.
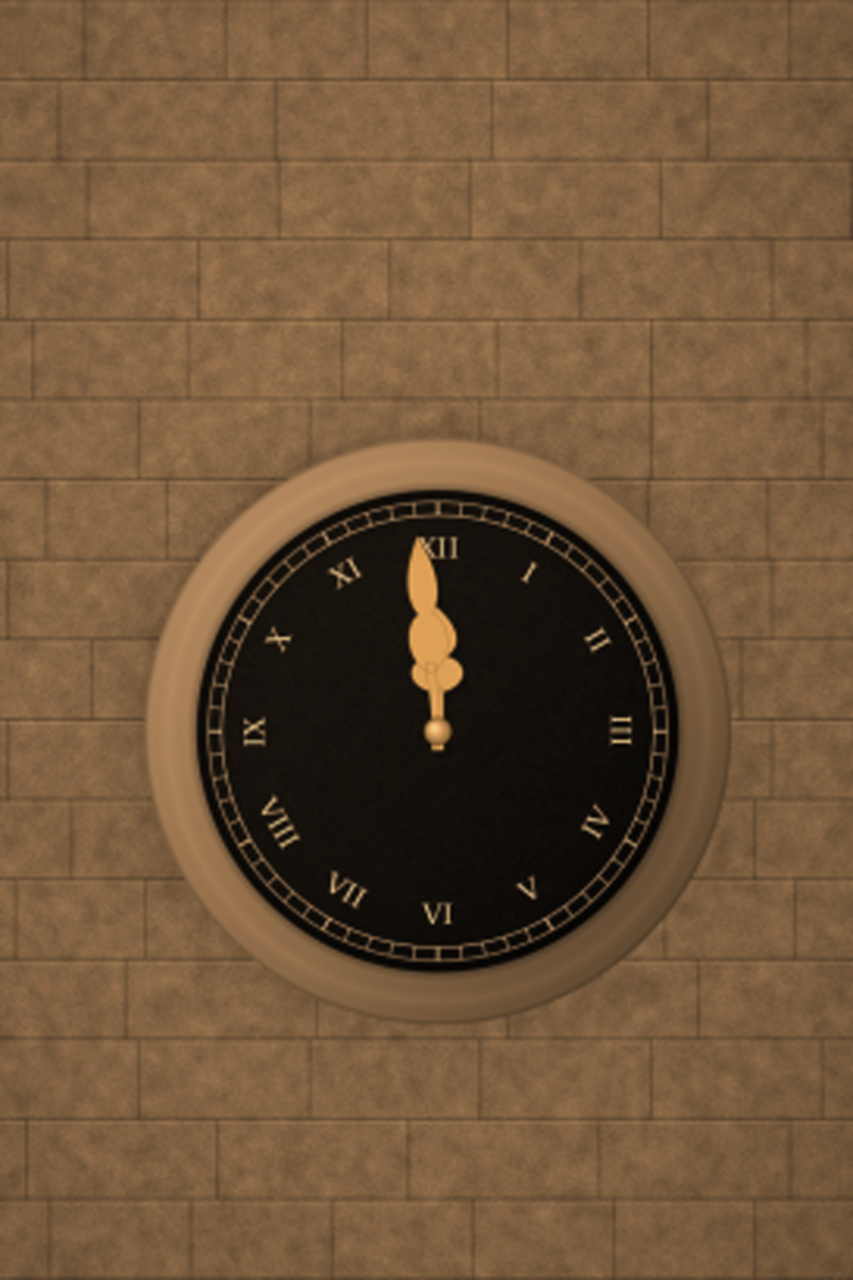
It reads 11h59
